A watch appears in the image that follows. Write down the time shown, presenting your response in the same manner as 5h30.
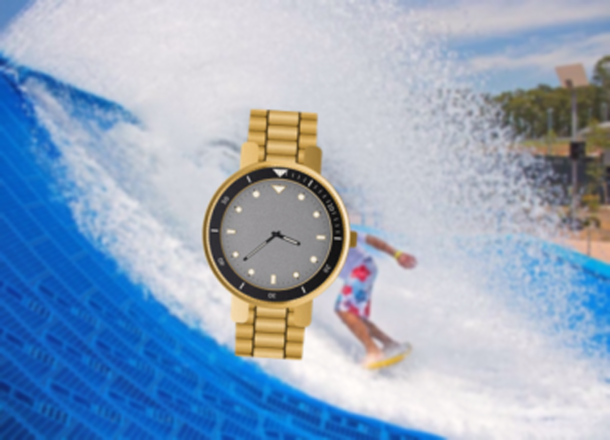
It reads 3h38
